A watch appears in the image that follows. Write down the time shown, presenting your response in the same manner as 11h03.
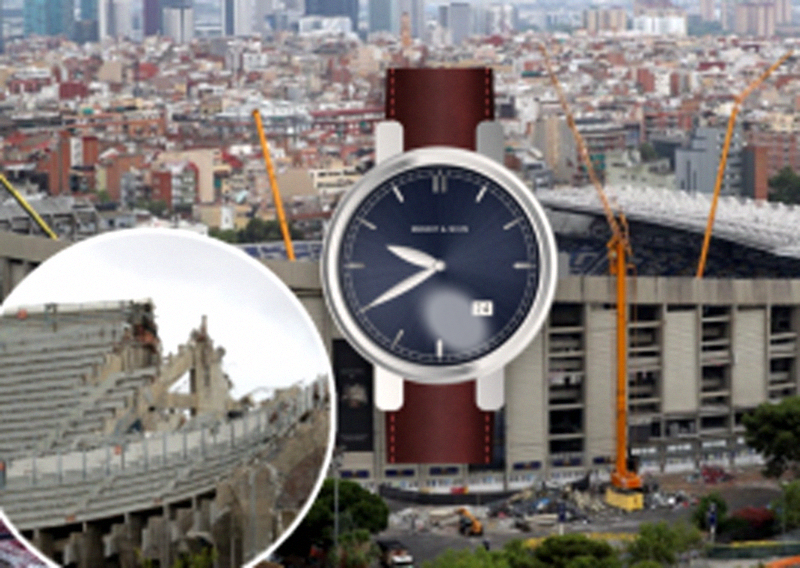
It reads 9h40
